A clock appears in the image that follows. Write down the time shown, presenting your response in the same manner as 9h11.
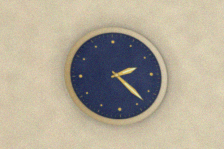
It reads 2h23
